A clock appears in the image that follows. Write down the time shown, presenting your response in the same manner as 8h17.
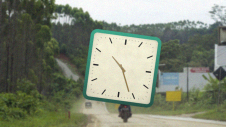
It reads 10h26
